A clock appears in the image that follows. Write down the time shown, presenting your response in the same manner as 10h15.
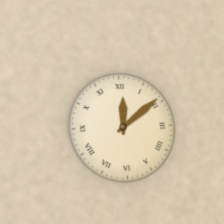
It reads 12h09
